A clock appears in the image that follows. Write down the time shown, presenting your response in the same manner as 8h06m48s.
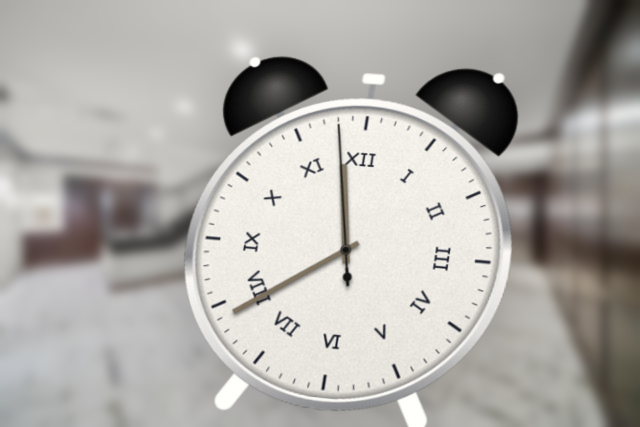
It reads 11h38m58s
